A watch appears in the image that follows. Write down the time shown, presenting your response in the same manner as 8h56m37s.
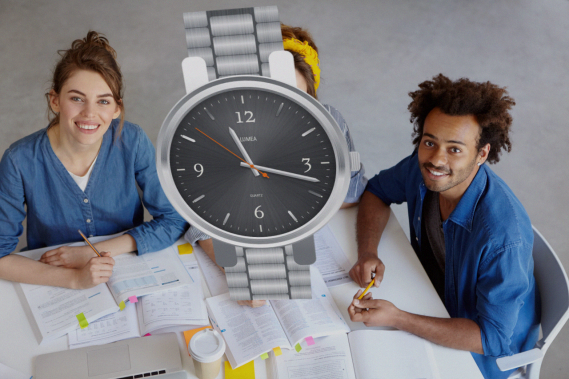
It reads 11h17m52s
